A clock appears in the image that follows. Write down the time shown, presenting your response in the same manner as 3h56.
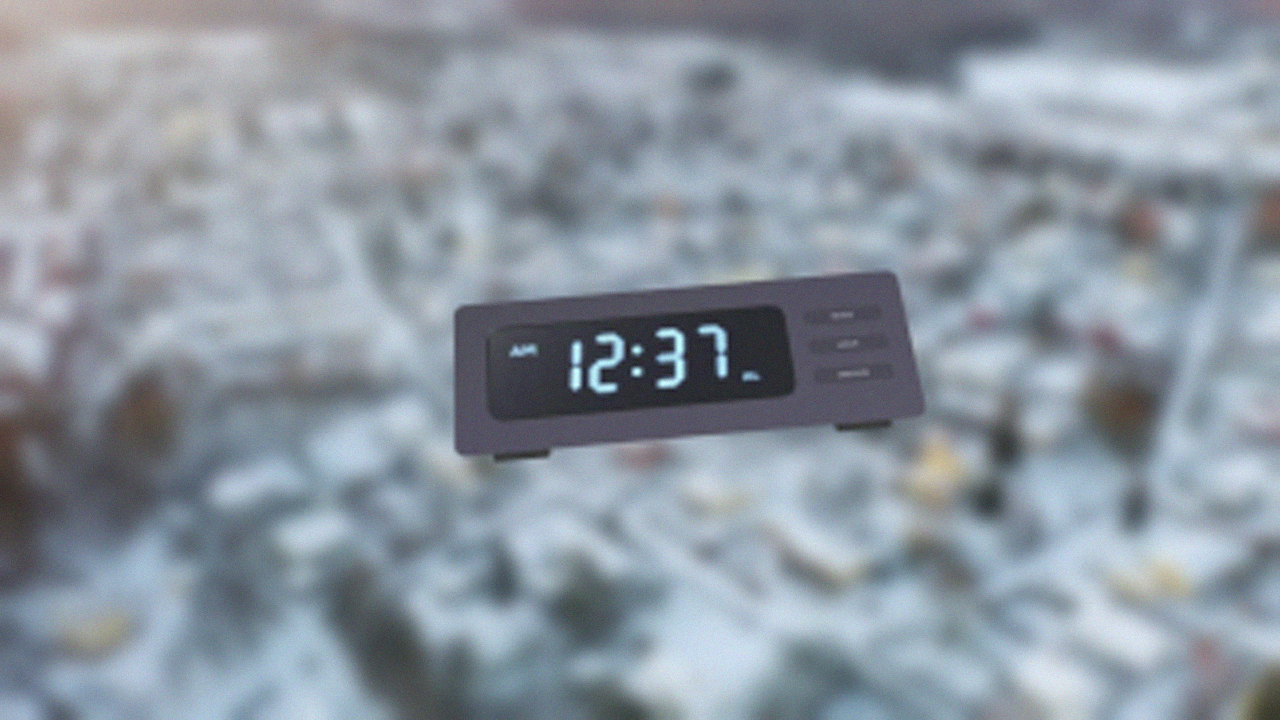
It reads 12h37
